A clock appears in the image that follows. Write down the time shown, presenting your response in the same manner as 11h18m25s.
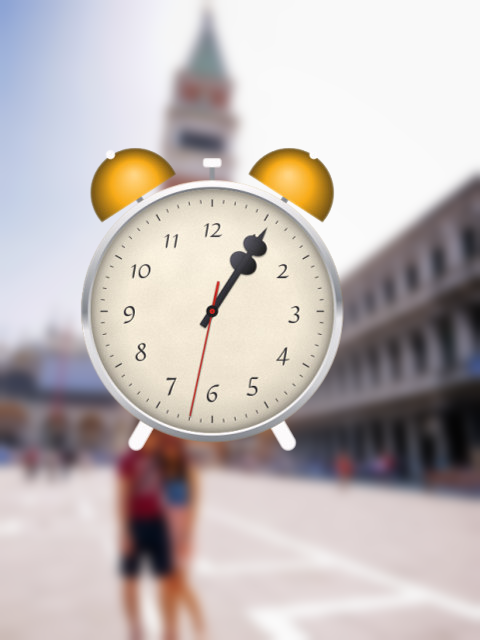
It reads 1h05m32s
